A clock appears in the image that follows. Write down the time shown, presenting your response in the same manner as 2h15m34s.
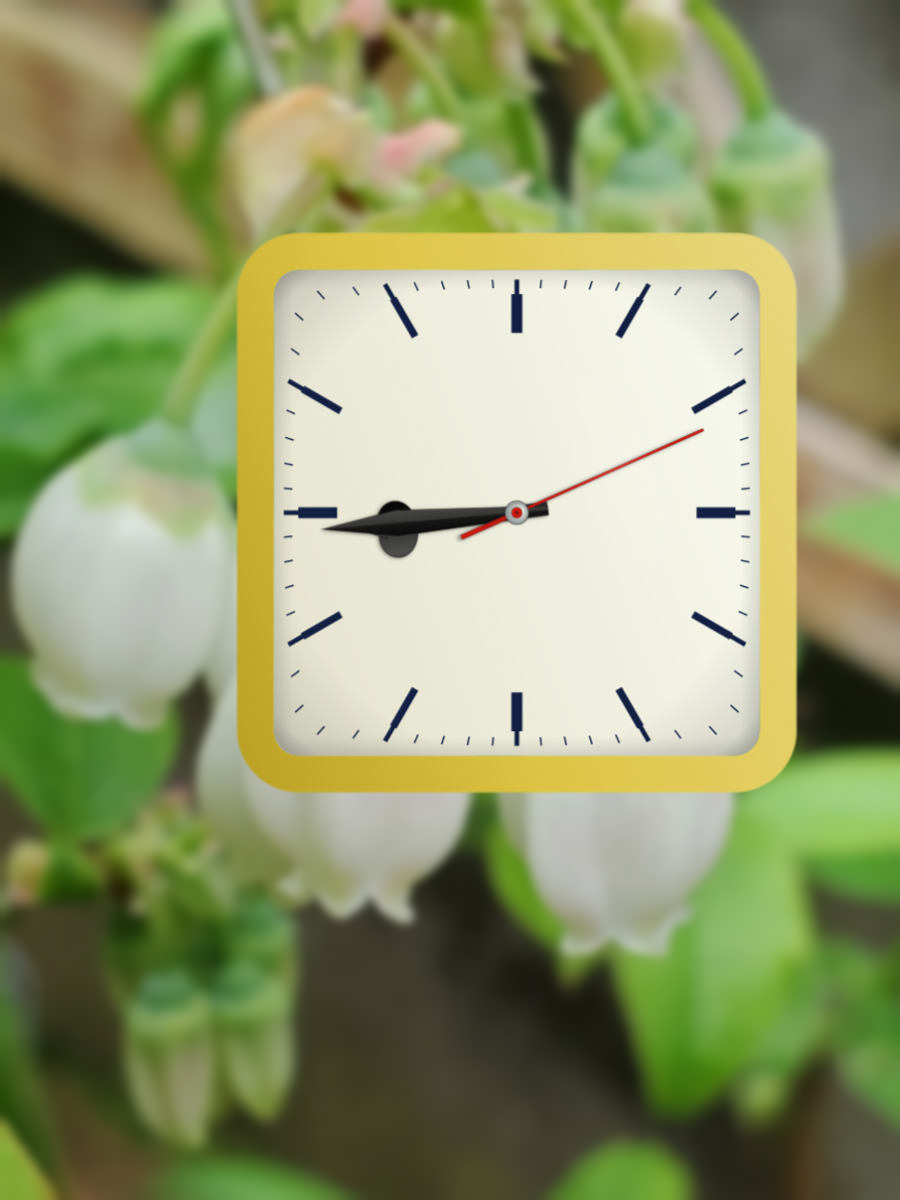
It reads 8h44m11s
